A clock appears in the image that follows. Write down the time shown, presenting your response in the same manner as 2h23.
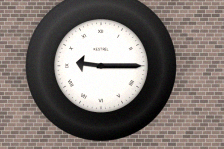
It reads 9h15
